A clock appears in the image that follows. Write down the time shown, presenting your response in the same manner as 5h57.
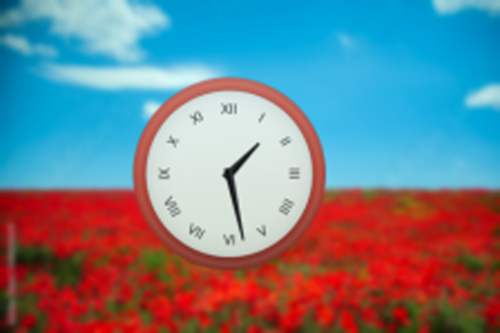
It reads 1h28
